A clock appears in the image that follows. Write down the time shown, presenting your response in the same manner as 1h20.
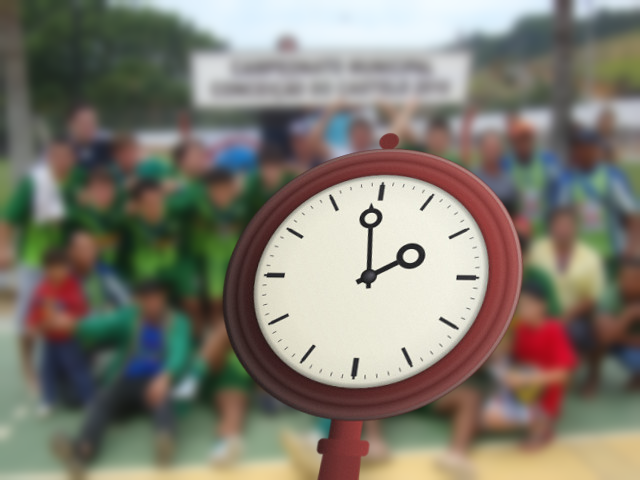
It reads 1h59
